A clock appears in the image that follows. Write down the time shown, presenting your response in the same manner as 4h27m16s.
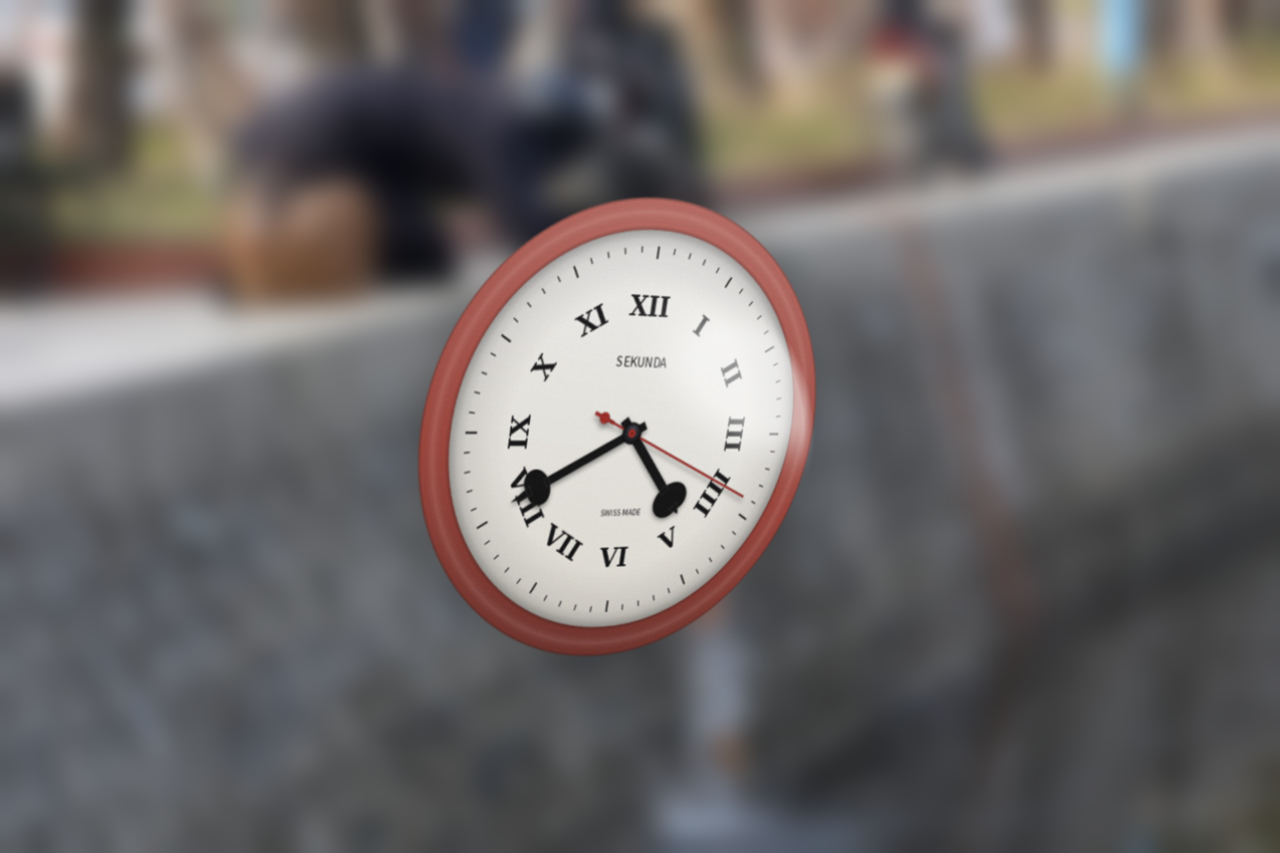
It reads 4h40m19s
